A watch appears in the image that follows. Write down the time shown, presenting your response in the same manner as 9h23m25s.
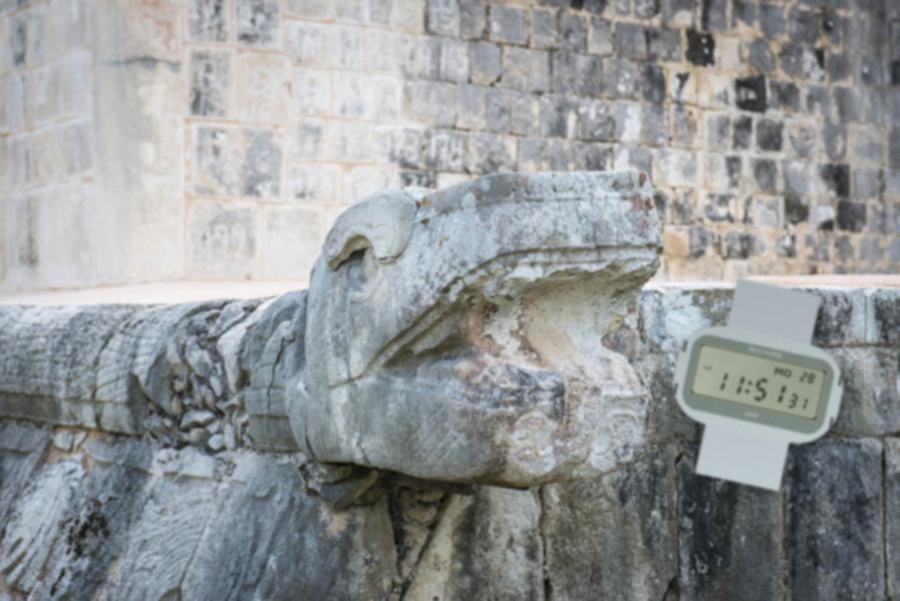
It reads 11h51m31s
